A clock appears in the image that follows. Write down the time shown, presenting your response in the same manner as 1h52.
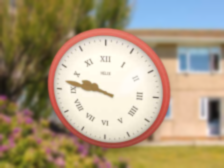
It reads 9h47
